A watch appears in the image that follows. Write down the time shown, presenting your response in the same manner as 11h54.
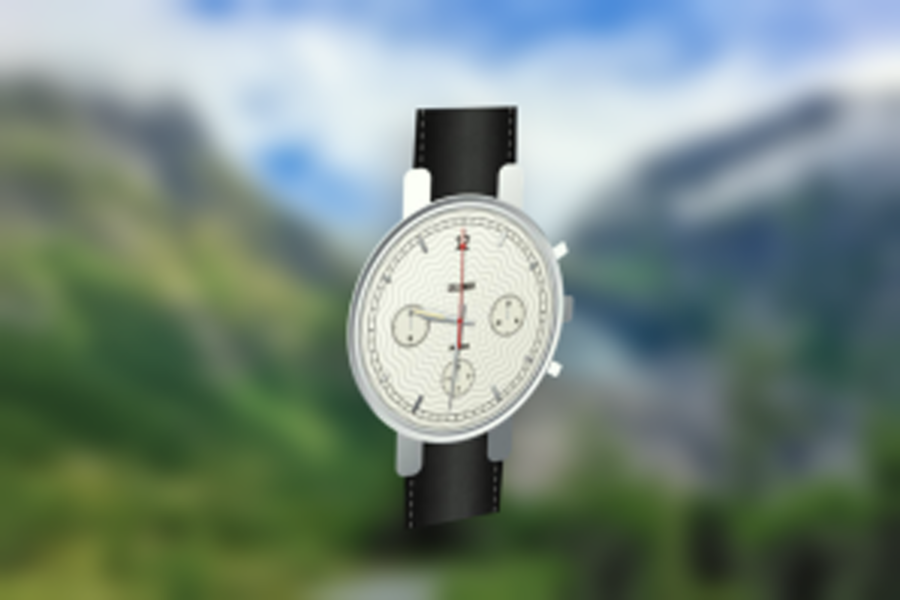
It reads 9h31
